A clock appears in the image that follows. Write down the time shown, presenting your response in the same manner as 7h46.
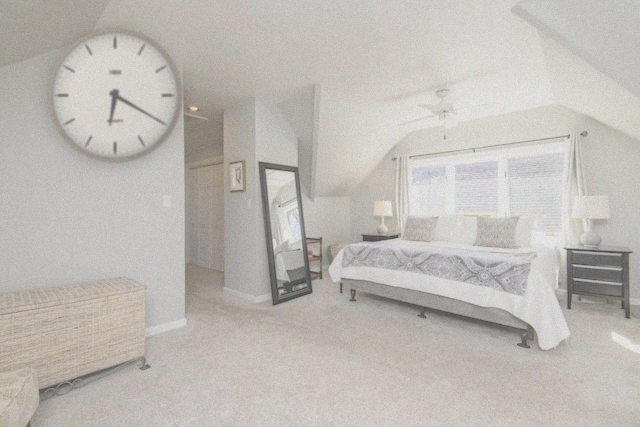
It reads 6h20
